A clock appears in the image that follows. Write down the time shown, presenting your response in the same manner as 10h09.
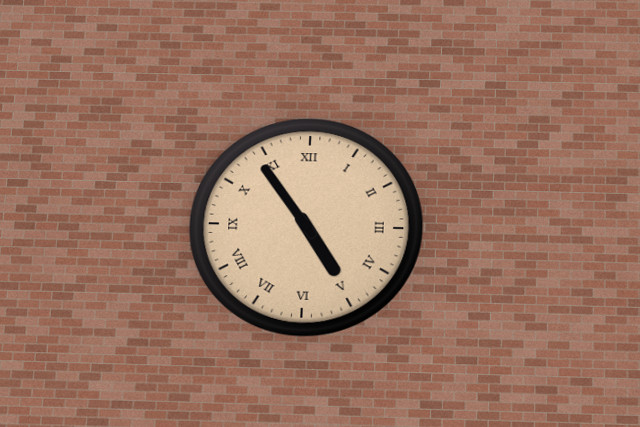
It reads 4h54
